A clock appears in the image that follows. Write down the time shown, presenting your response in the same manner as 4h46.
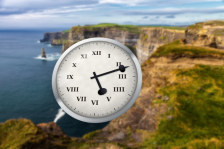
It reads 5h12
